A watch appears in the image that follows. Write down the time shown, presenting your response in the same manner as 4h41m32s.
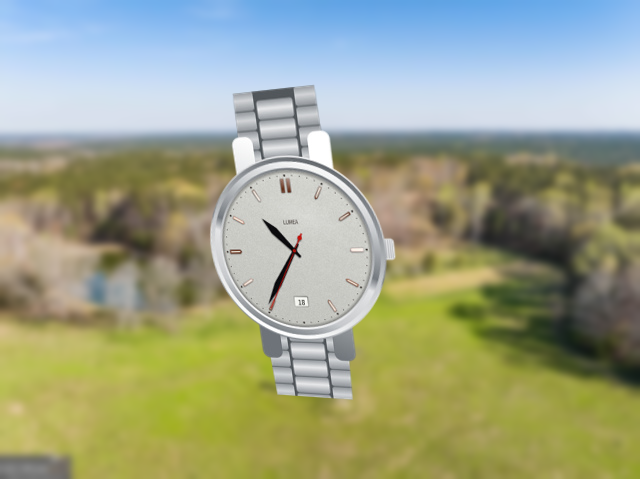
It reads 10h35m35s
